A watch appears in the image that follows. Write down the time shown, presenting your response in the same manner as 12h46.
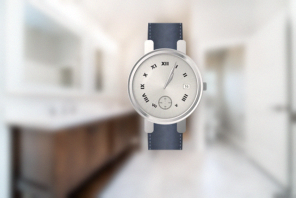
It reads 1h04
